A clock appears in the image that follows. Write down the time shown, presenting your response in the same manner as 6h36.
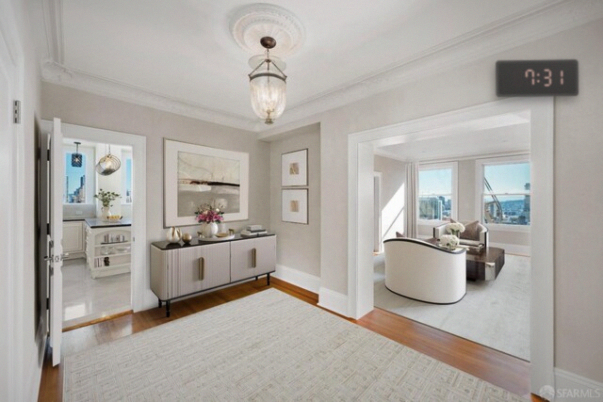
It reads 7h31
